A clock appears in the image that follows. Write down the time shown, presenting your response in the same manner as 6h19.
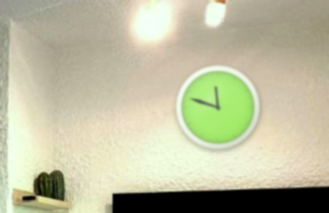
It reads 11h48
